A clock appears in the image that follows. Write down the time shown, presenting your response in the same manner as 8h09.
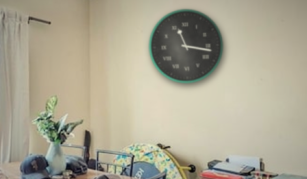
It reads 11h17
